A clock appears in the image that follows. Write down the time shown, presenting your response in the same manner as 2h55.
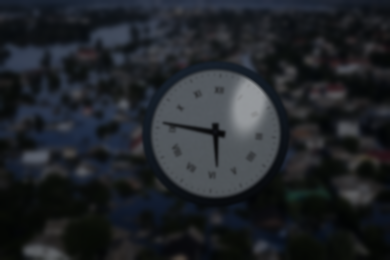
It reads 5h46
